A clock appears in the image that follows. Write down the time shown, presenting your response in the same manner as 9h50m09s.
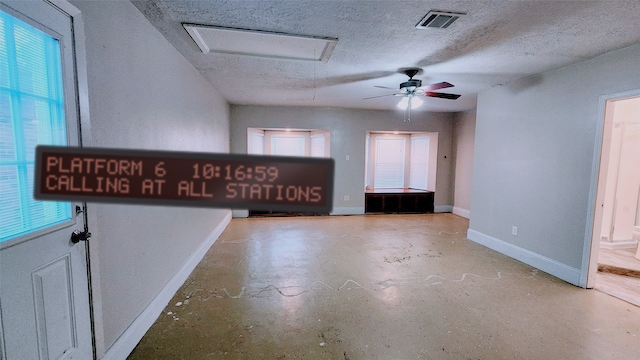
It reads 10h16m59s
